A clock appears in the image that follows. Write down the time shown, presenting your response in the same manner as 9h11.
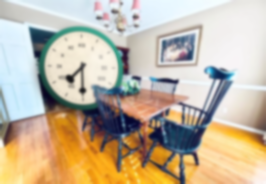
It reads 7h30
